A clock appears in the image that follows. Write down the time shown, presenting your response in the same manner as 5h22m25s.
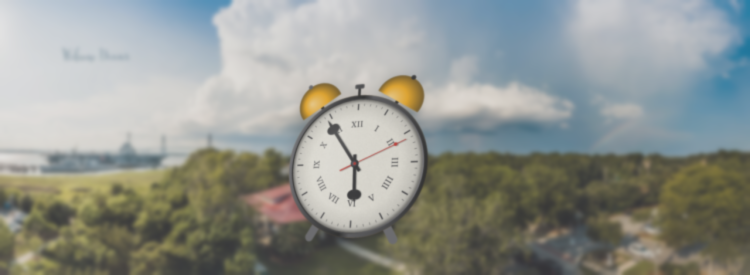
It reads 5h54m11s
